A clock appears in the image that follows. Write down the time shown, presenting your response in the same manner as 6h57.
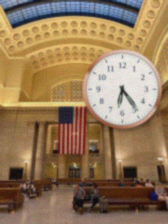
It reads 6h24
